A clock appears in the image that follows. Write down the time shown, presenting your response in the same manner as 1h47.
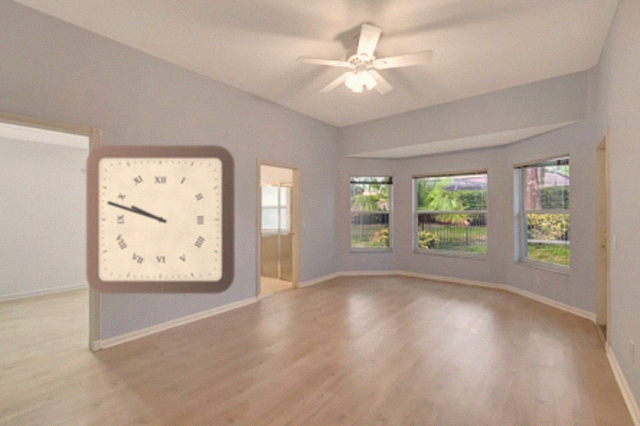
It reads 9h48
